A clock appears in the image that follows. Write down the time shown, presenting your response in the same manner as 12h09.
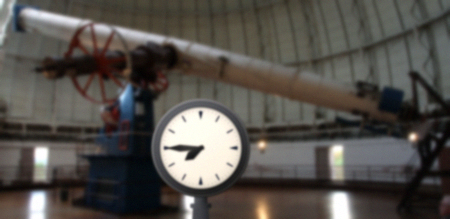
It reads 7h45
